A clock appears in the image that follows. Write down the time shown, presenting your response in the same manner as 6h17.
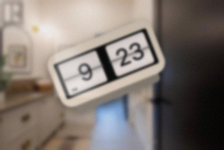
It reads 9h23
